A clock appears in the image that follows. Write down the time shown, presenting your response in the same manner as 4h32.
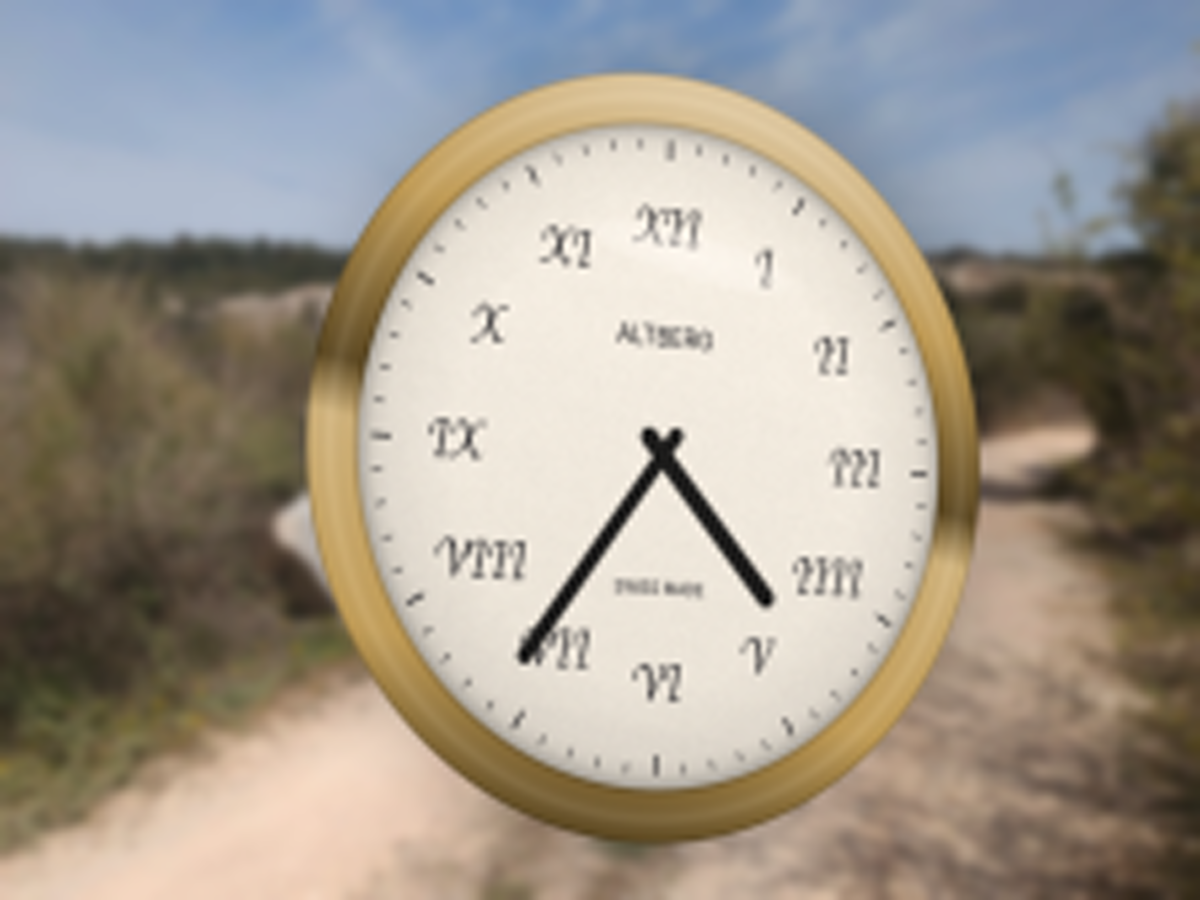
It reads 4h36
